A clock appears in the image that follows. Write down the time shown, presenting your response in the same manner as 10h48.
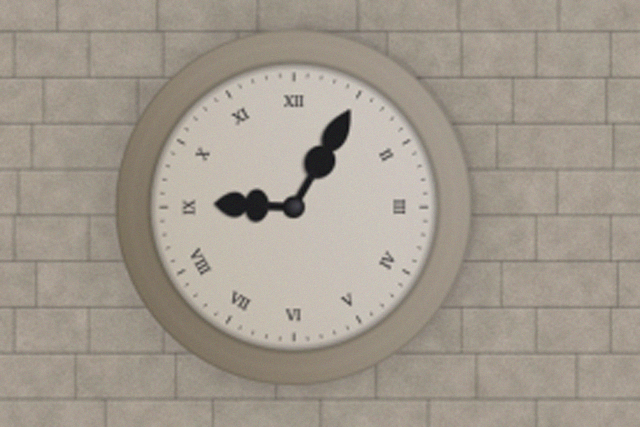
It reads 9h05
